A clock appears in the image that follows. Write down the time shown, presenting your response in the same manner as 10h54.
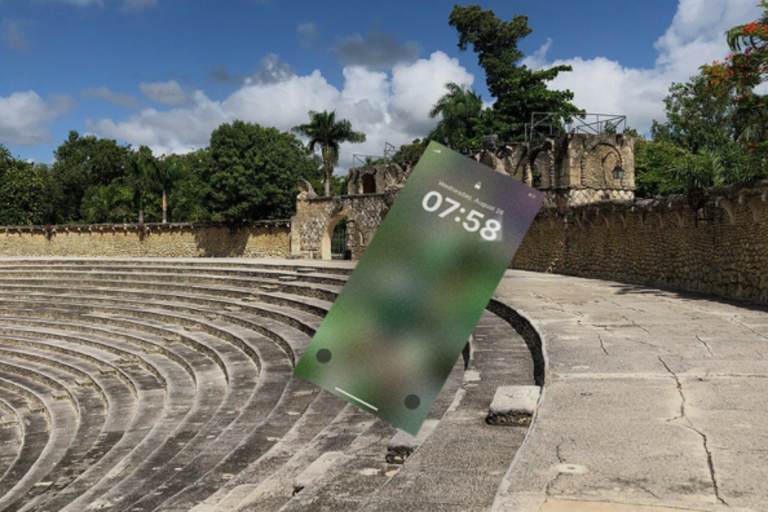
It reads 7h58
